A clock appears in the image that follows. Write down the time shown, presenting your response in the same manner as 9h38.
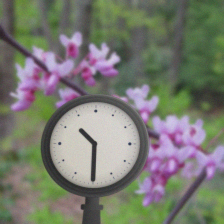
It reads 10h30
